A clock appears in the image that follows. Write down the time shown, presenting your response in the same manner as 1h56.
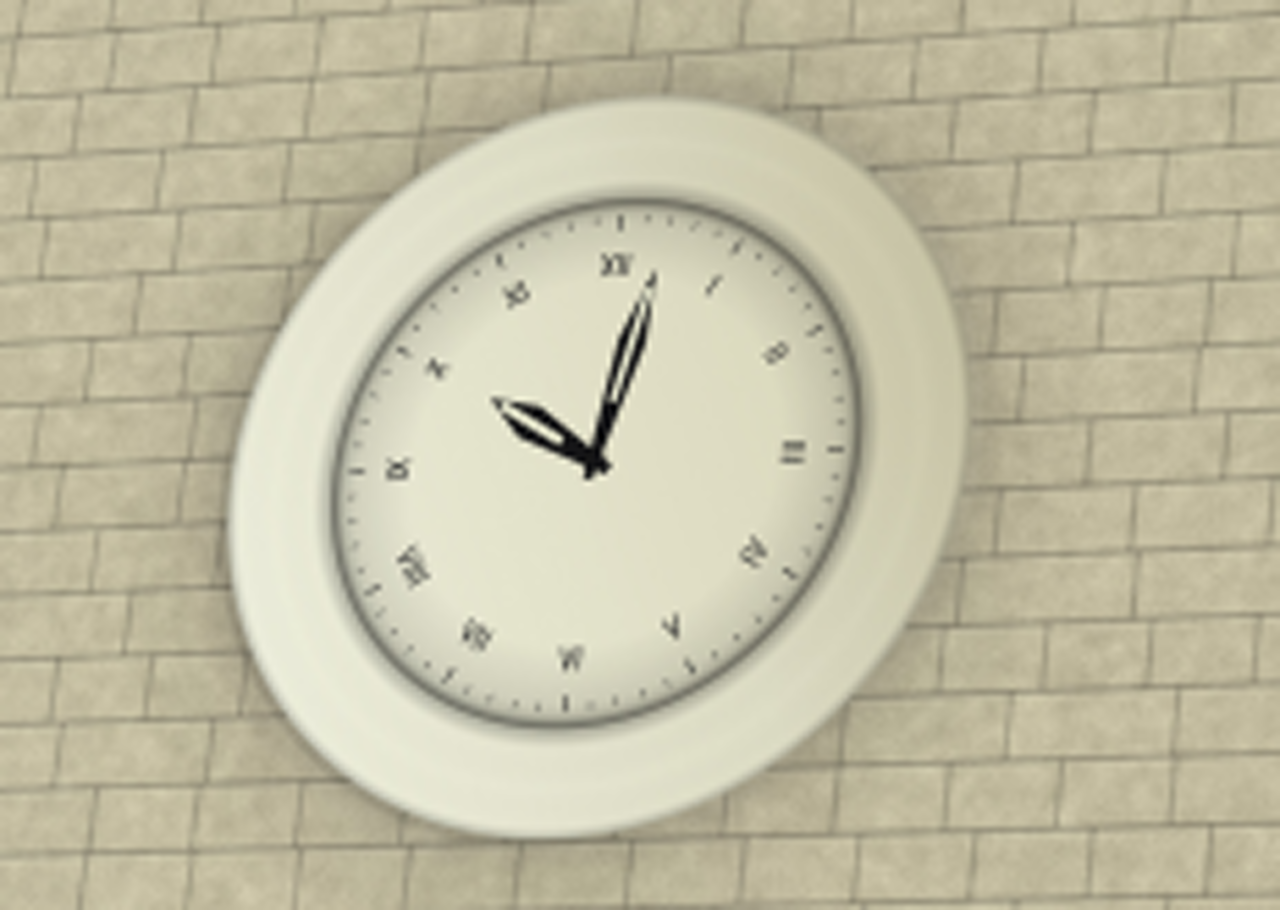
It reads 10h02
